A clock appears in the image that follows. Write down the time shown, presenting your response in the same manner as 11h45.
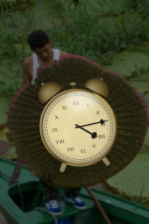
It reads 4h14
